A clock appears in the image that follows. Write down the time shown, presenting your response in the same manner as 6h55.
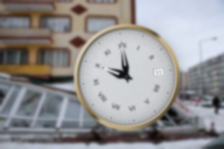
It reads 10h00
